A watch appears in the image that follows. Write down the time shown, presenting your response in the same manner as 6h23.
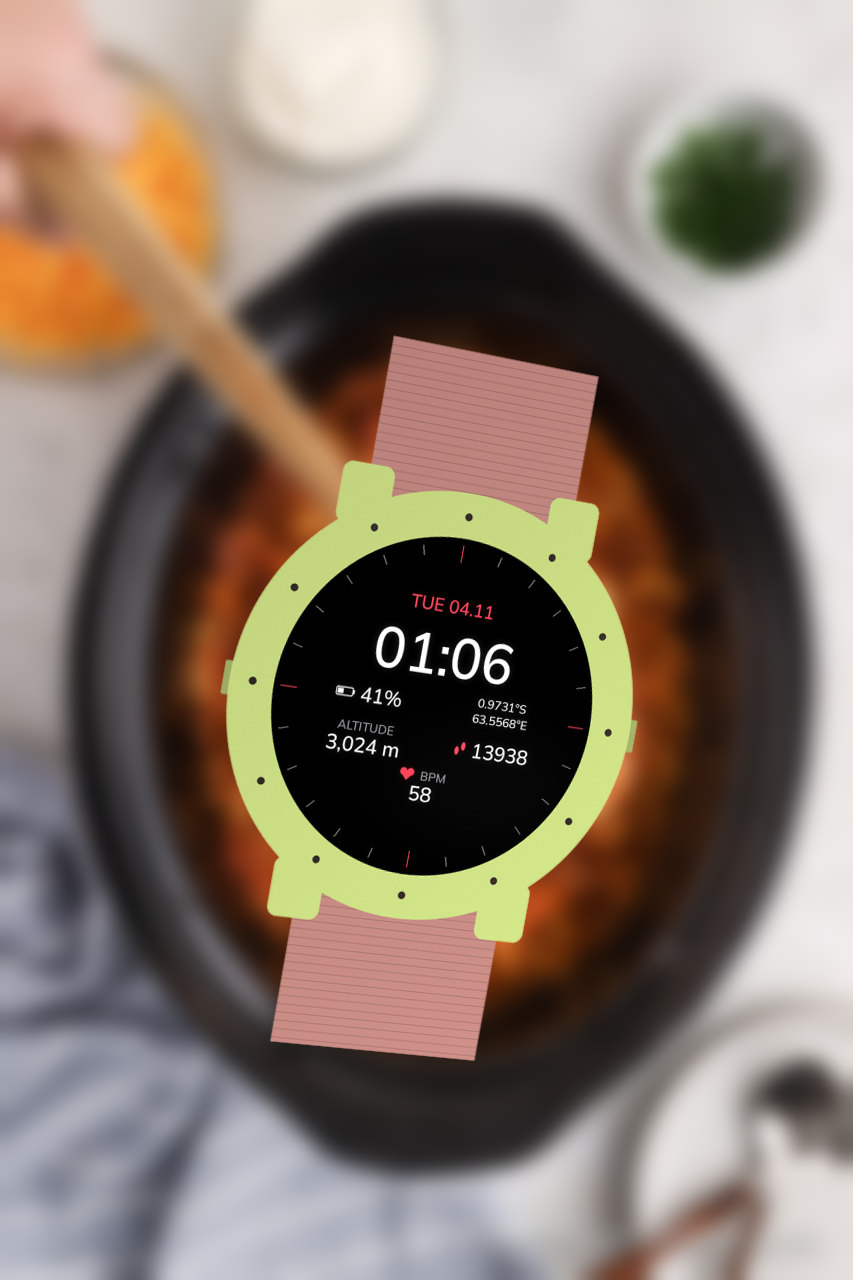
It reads 1h06
